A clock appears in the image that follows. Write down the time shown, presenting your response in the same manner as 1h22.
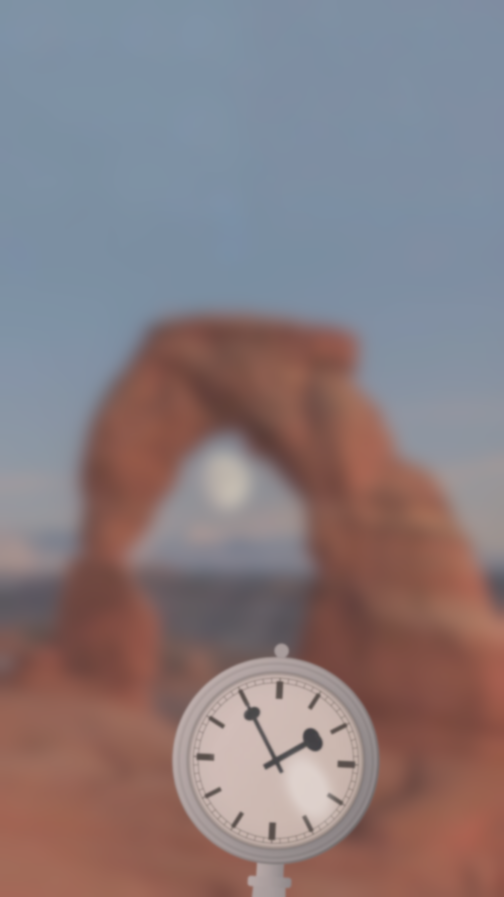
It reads 1h55
